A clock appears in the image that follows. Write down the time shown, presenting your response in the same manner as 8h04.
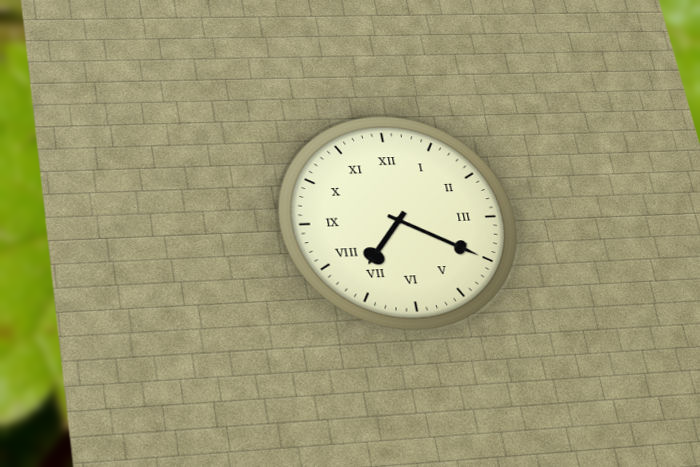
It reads 7h20
